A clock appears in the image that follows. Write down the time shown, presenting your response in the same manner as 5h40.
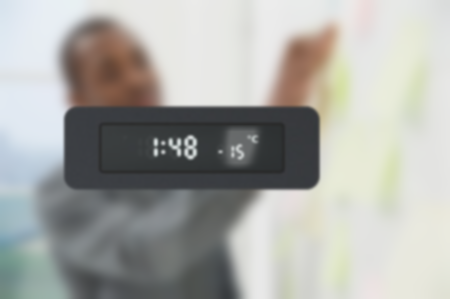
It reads 1h48
